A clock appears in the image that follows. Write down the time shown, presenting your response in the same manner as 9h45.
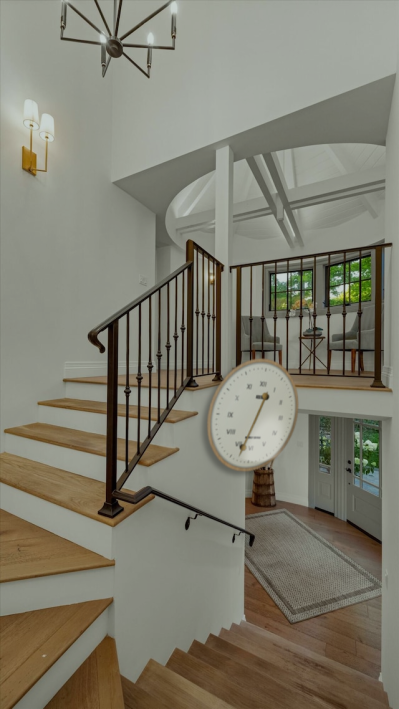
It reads 12h33
